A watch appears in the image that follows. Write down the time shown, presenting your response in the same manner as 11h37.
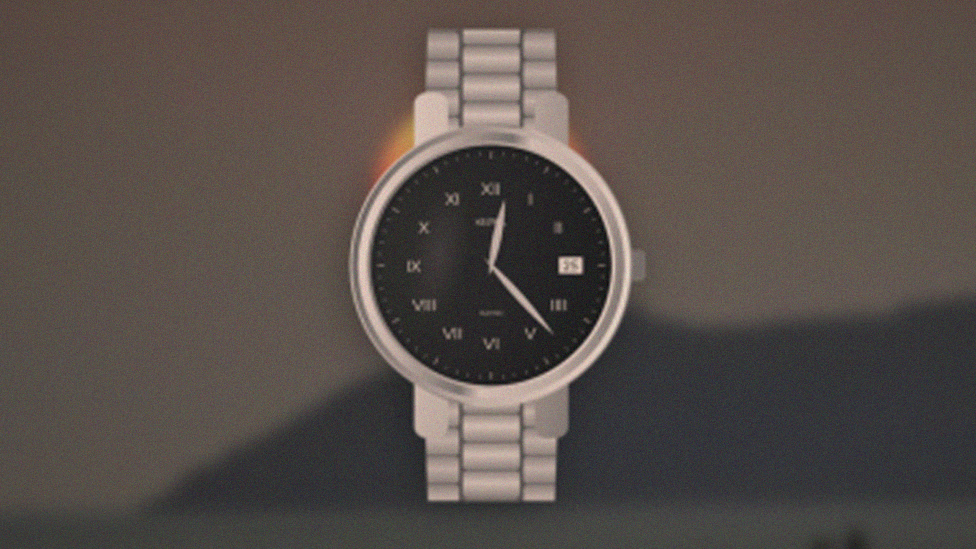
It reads 12h23
